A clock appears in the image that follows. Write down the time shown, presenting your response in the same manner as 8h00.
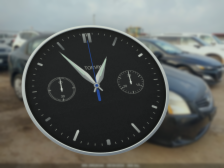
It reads 12h54
